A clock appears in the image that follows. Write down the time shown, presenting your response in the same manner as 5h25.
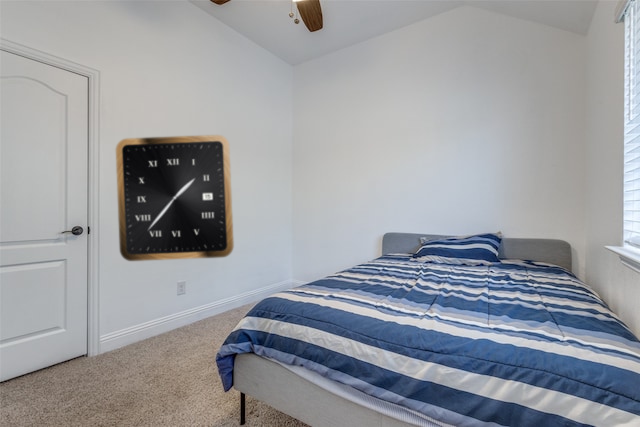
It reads 1h37
